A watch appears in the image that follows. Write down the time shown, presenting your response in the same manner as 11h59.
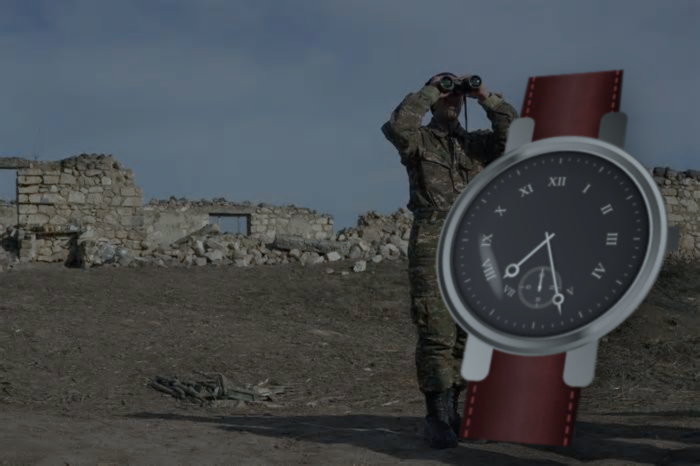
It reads 7h27
